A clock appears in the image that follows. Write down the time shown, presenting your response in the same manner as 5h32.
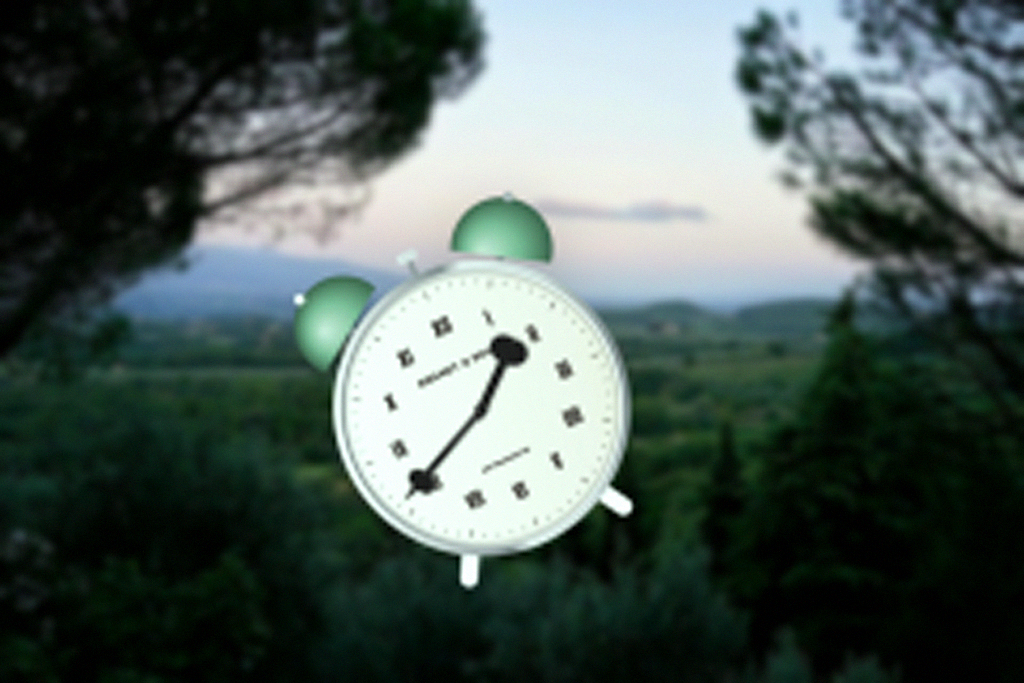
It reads 1h41
